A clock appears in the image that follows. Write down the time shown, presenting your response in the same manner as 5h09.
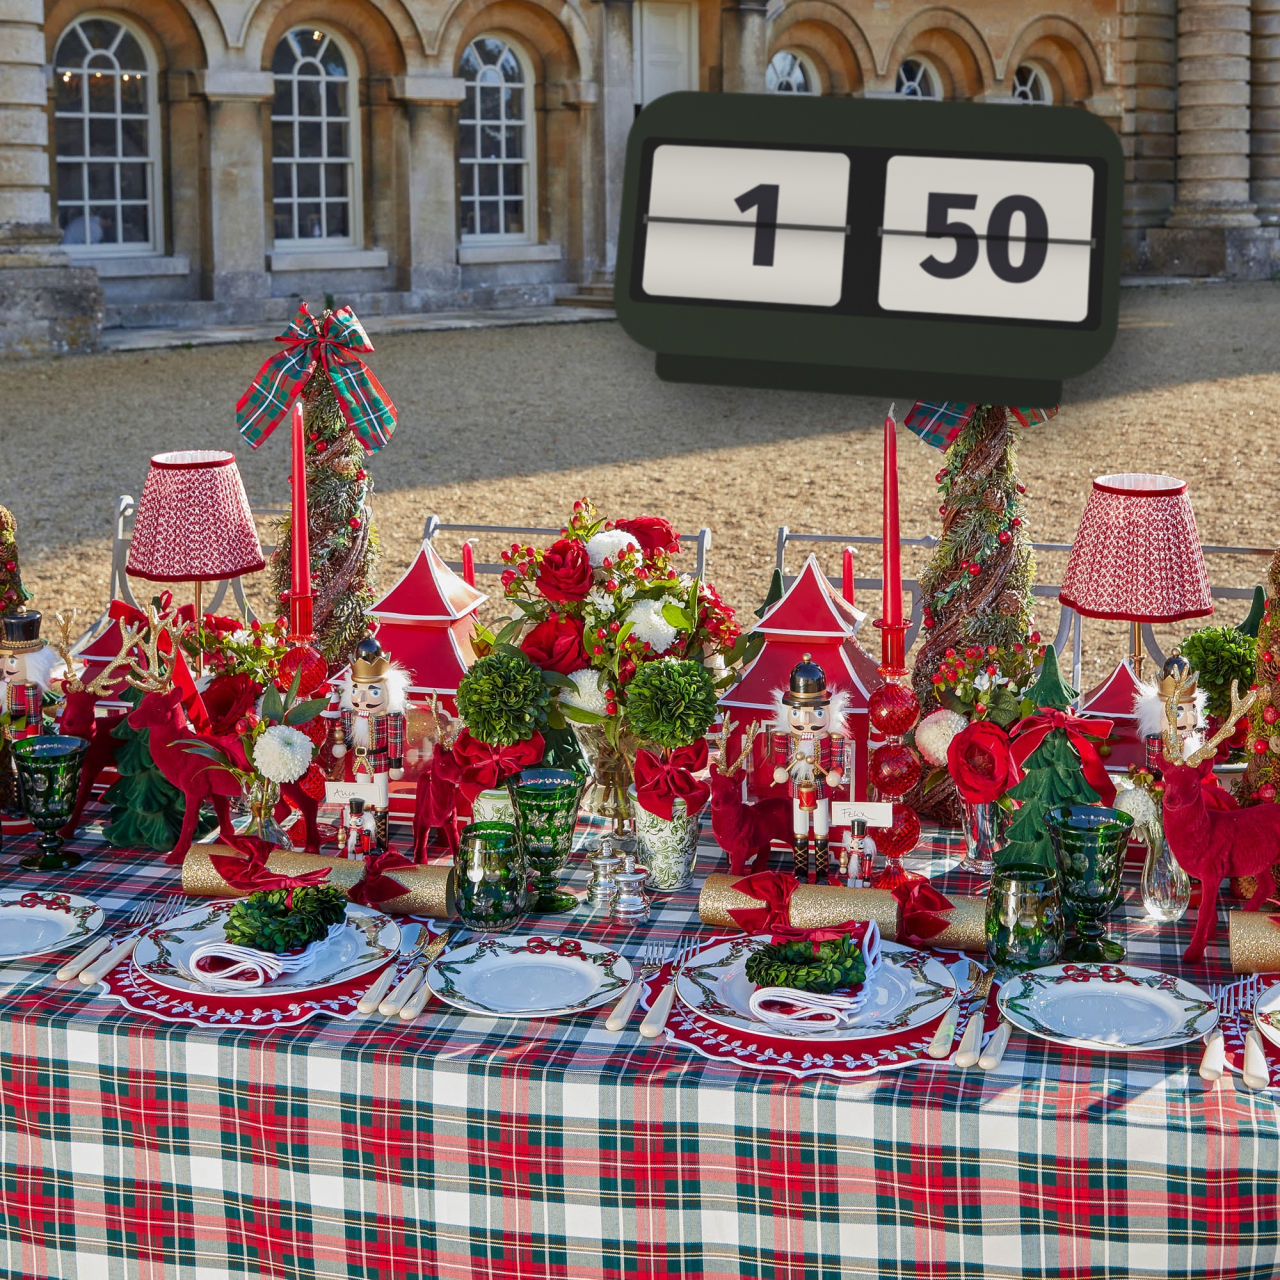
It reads 1h50
